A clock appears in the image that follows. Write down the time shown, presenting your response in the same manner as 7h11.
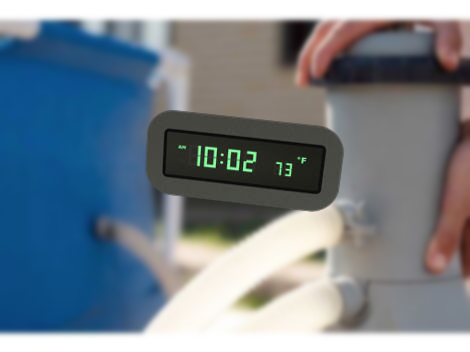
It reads 10h02
